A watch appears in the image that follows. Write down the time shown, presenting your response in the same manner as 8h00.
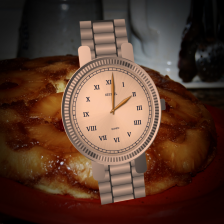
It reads 2h01
